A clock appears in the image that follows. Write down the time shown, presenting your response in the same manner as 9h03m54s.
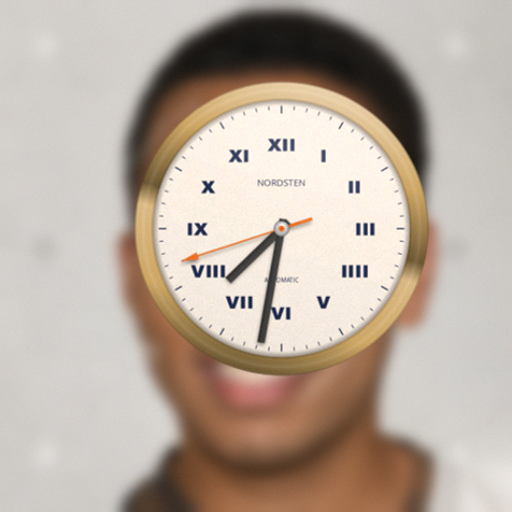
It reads 7h31m42s
